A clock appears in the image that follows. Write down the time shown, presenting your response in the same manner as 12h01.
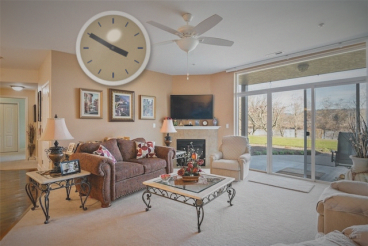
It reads 3h50
